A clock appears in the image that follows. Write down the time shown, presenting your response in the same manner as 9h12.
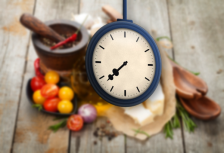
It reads 7h38
